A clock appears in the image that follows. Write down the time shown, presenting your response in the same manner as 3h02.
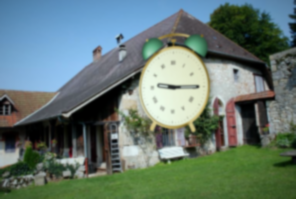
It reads 9h15
